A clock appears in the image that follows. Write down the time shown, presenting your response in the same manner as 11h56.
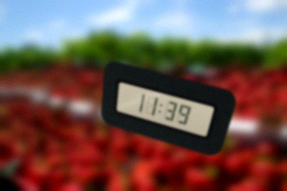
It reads 11h39
